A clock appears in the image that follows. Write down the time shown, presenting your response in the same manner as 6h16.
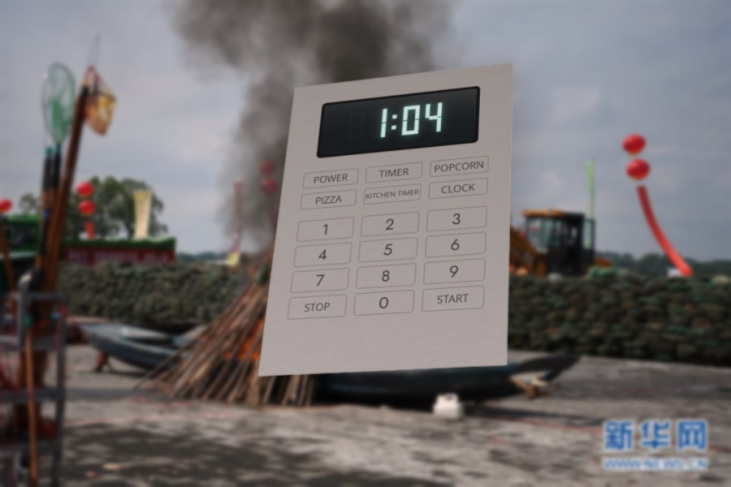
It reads 1h04
